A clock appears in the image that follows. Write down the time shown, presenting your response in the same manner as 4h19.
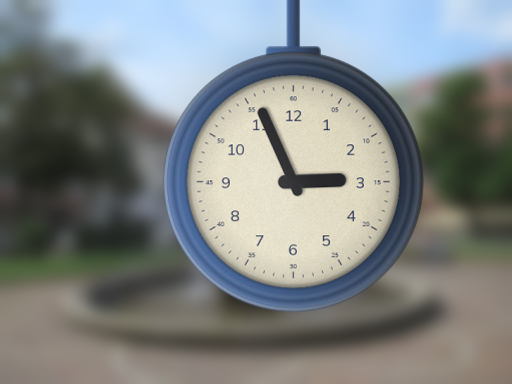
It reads 2h56
